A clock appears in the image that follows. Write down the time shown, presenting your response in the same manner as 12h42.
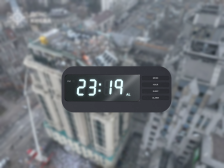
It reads 23h19
